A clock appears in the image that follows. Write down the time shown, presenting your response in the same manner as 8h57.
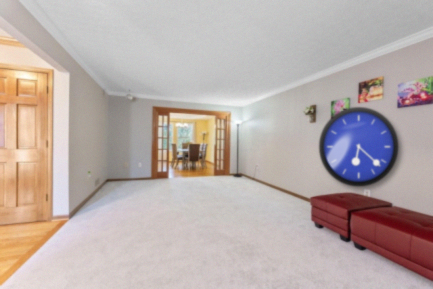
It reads 6h22
